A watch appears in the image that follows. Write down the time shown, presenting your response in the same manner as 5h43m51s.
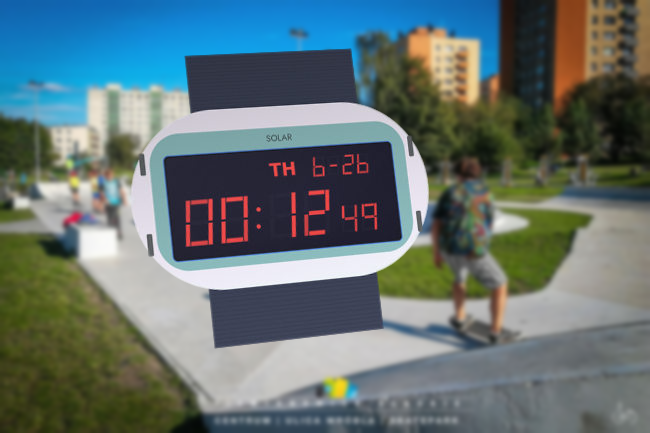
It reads 0h12m49s
